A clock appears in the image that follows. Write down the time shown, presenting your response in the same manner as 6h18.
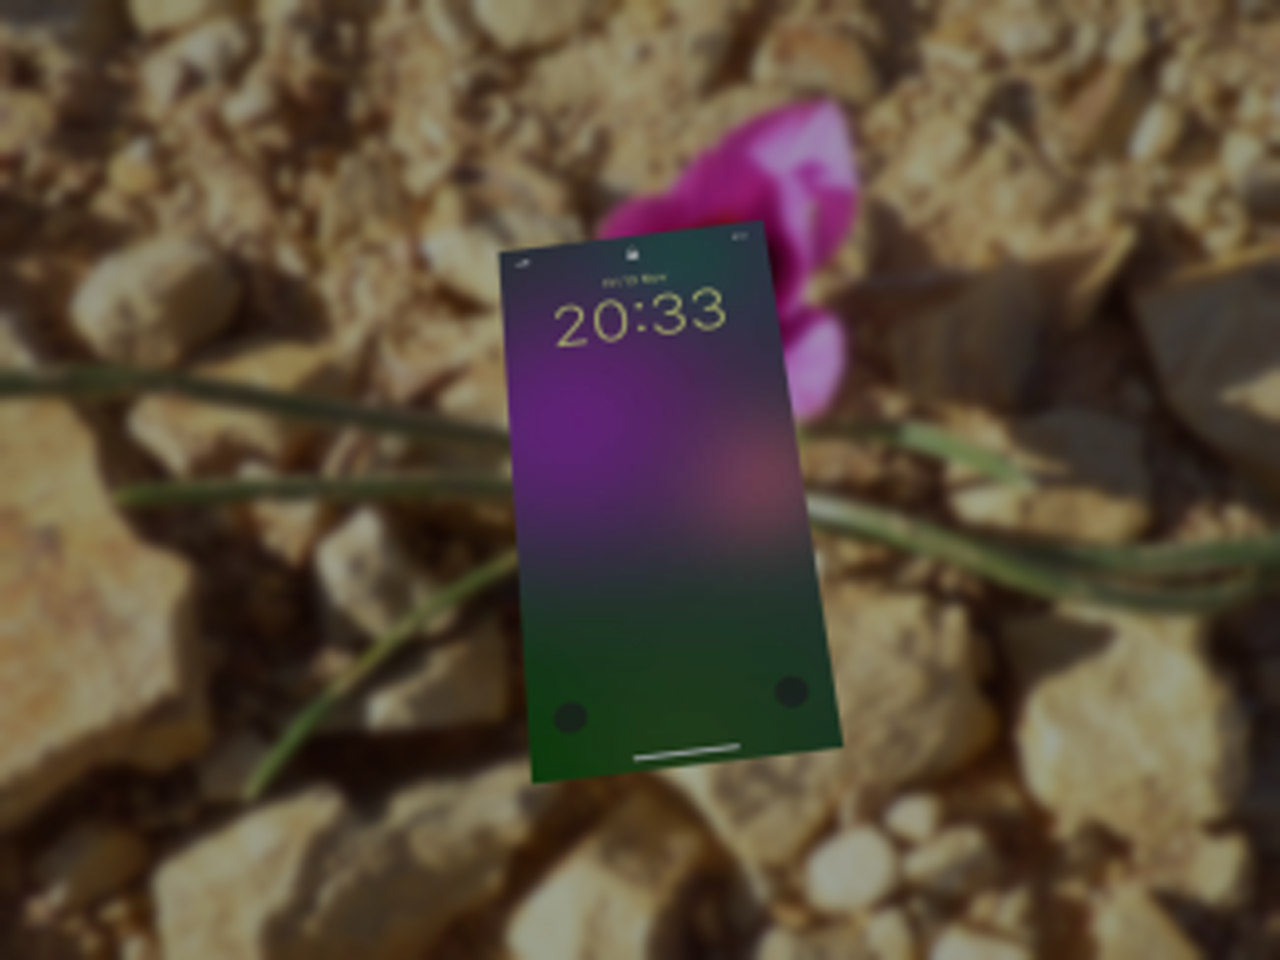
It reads 20h33
